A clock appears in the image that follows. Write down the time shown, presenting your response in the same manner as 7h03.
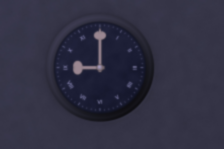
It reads 9h00
